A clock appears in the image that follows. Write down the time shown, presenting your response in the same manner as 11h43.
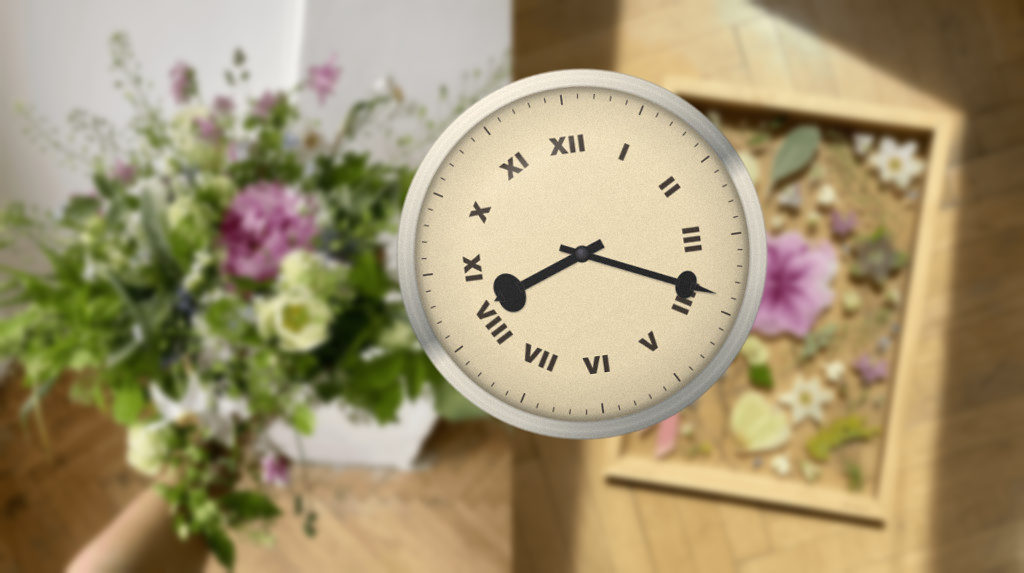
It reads 8h19
